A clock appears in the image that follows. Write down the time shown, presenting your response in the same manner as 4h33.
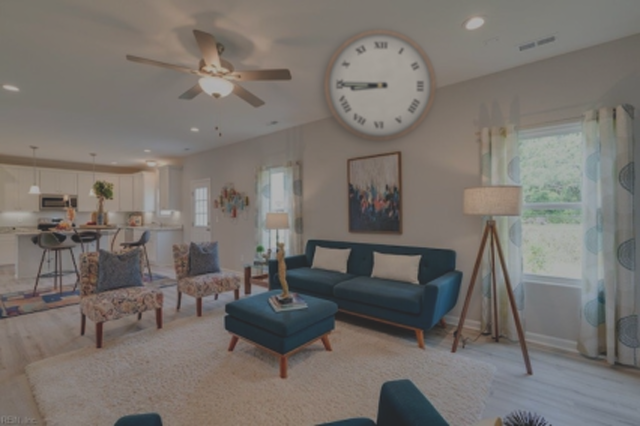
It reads 8h45
